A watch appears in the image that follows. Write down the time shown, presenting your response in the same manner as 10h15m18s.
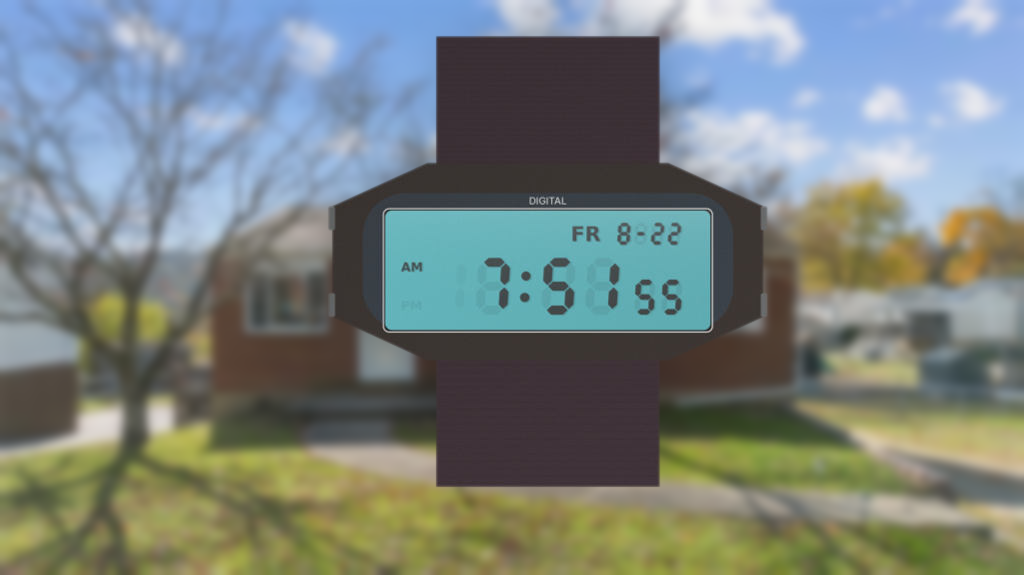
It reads 7h51m55s
